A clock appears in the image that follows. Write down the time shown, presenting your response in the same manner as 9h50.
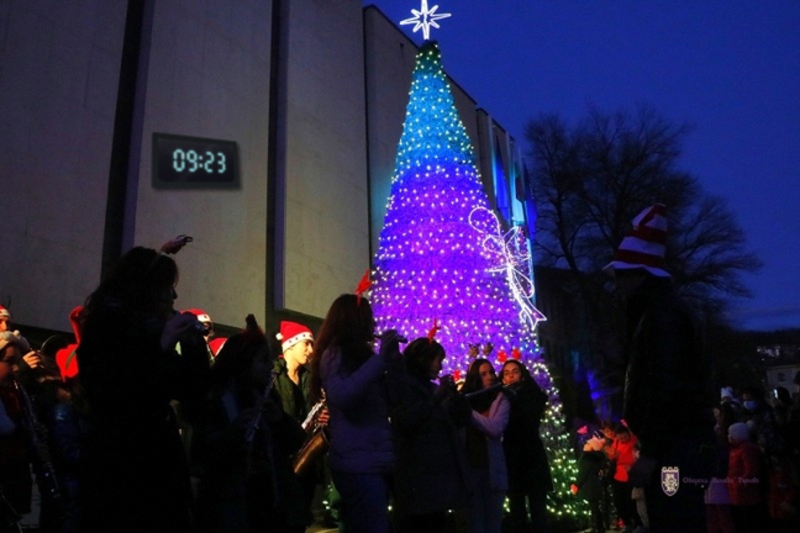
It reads 9h23
